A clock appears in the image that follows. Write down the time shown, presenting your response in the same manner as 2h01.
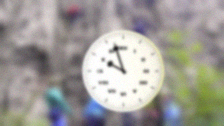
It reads 9h57
